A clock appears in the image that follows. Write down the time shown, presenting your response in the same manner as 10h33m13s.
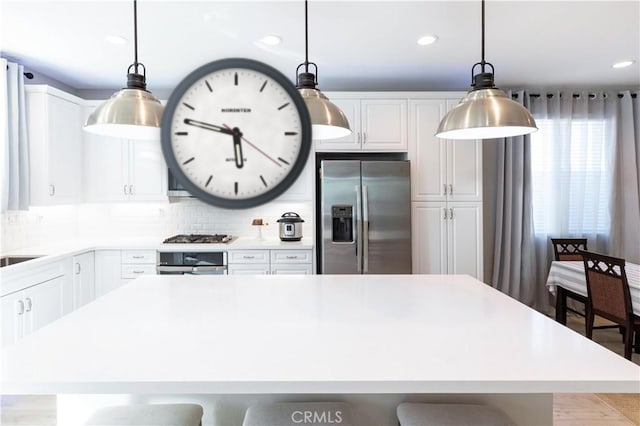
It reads 5h47m21s
